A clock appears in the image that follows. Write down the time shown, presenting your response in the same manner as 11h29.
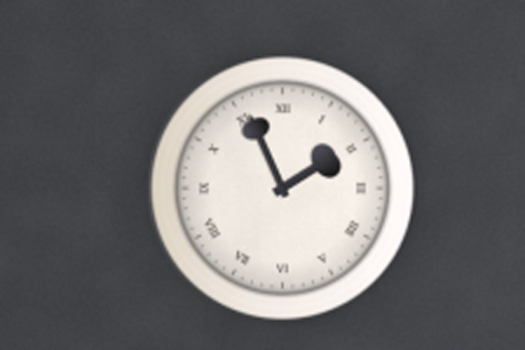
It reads 1h56
